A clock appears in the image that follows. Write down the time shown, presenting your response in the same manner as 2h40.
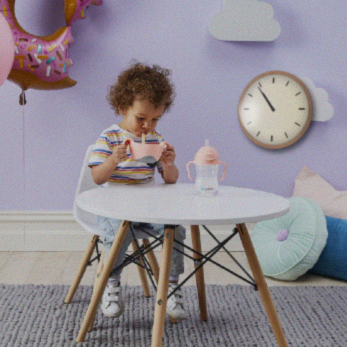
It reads 10h54
